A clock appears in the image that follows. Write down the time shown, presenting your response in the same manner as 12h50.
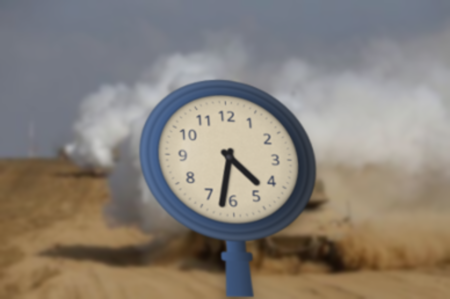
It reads 4h32
